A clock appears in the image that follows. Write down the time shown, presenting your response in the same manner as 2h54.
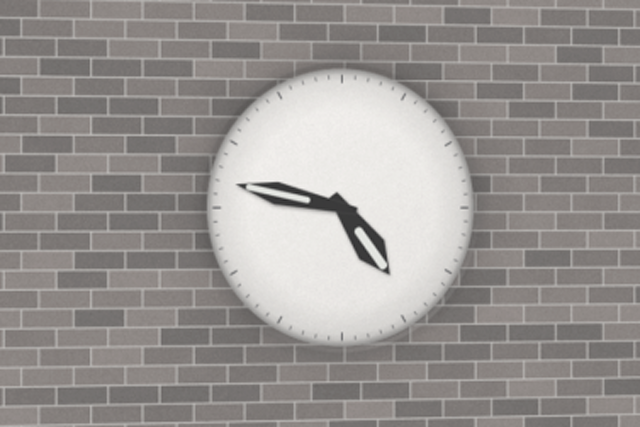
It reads 4h47
